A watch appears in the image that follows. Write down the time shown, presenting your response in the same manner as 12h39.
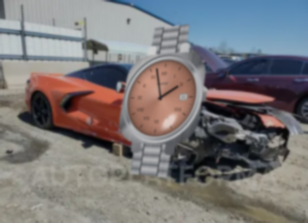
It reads 1h57
